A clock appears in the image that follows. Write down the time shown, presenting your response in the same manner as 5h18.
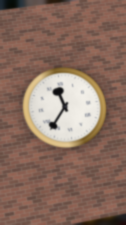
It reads 11h37
